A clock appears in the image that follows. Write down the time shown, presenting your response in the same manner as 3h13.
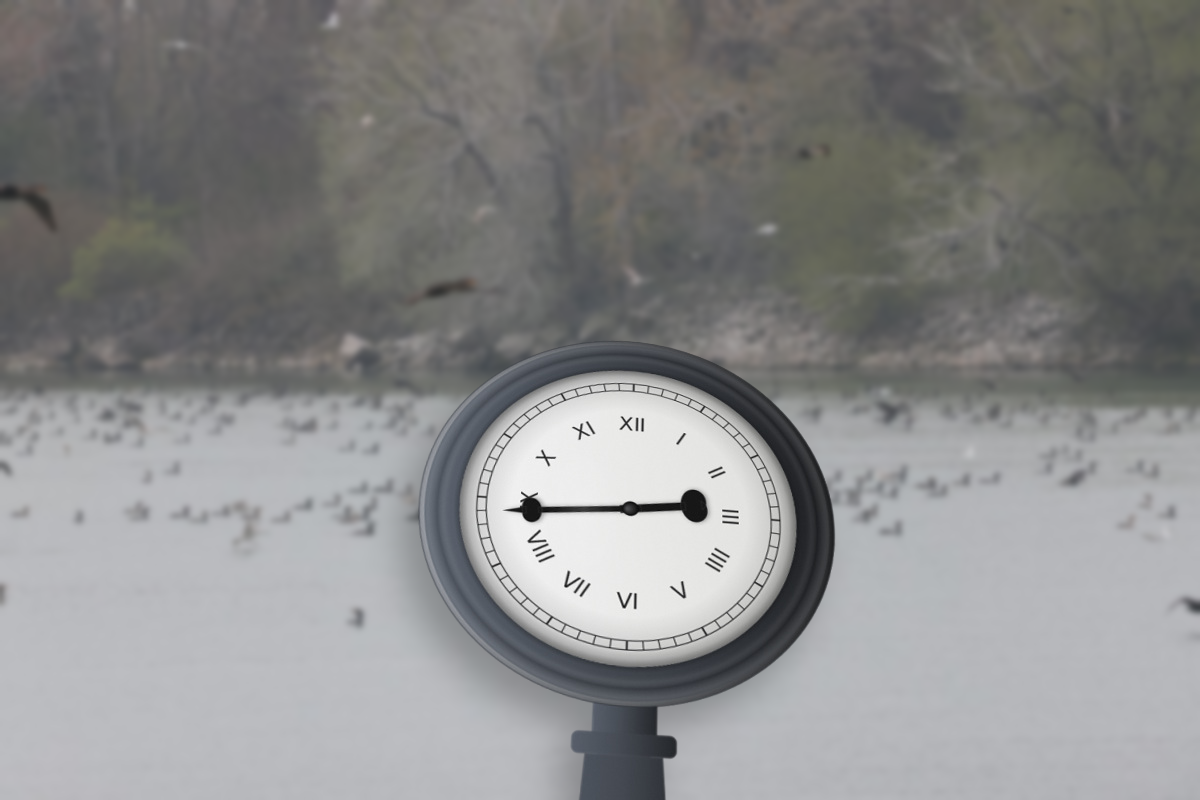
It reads 2h44
